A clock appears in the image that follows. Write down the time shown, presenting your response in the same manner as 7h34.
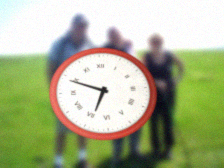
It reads 6h49
